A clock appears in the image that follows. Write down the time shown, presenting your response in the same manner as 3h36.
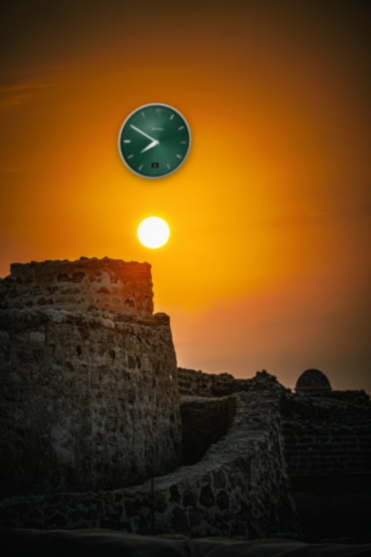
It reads 7h50
